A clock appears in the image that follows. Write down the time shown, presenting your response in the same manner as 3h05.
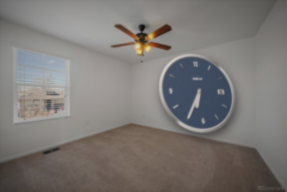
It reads 6h35
